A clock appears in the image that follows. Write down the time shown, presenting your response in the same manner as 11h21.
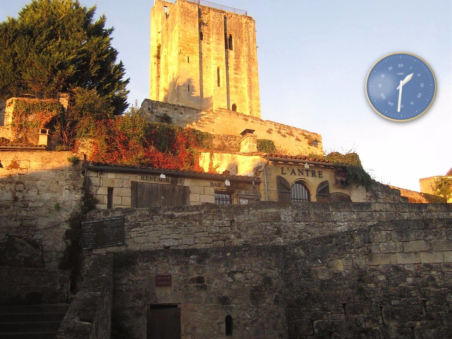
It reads 1h31
